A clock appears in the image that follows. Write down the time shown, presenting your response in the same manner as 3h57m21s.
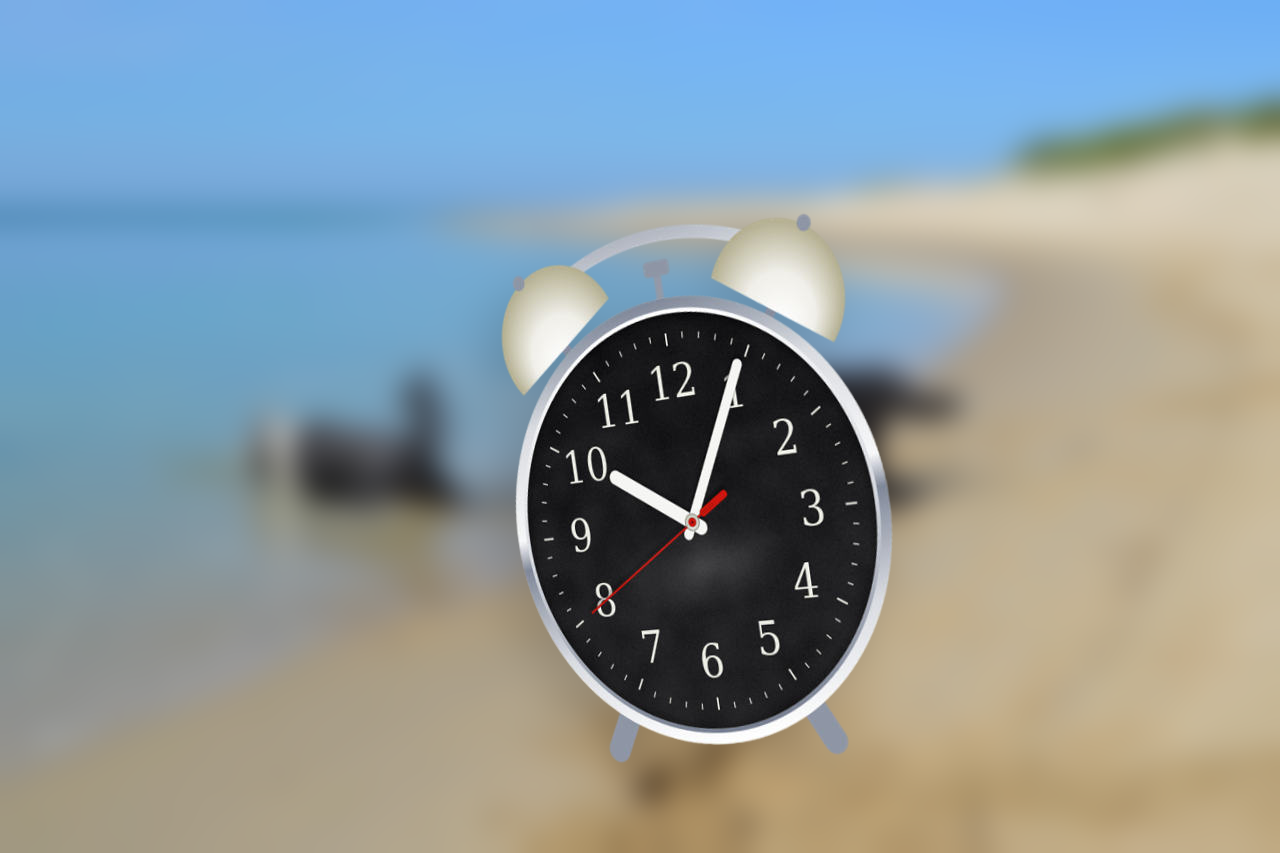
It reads 10h04m40s
